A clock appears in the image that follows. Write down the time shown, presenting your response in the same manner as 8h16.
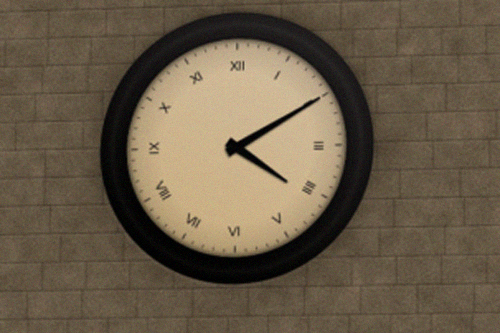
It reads 4h10
